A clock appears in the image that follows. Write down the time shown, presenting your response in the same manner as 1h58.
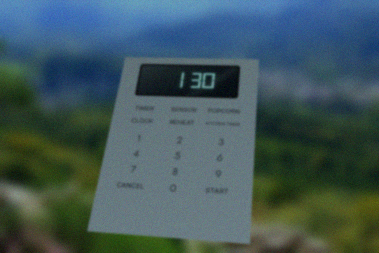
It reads 1h30
